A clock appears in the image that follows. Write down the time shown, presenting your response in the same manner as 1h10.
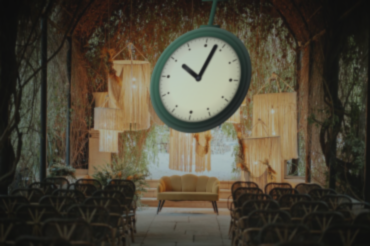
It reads 10h03
